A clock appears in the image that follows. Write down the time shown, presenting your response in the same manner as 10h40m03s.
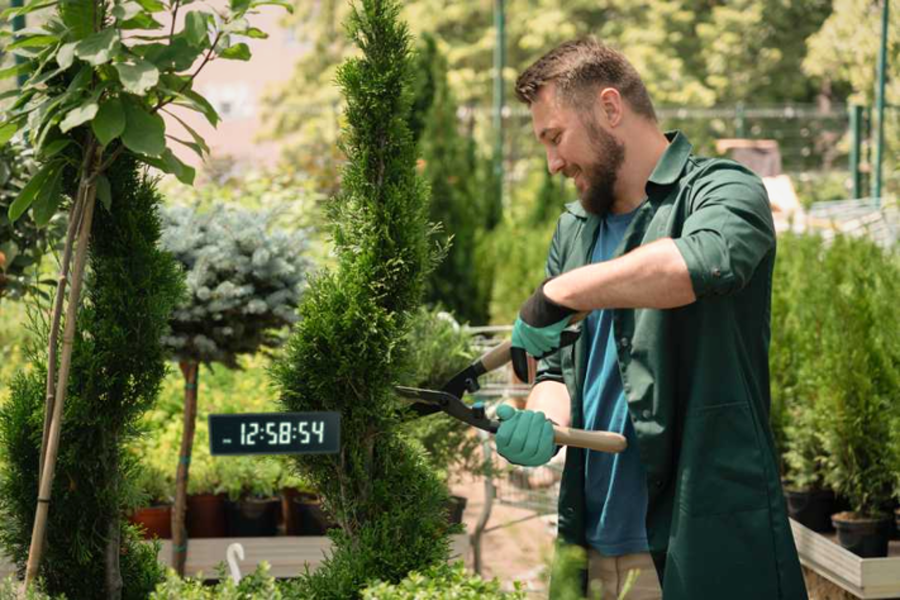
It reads 12h58m54s
